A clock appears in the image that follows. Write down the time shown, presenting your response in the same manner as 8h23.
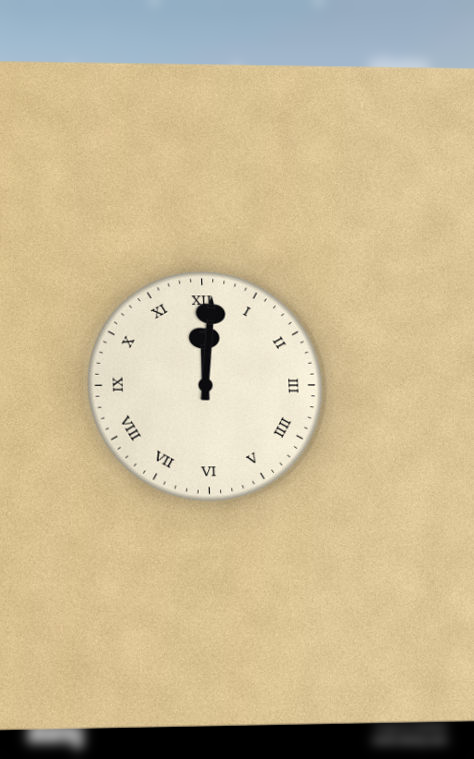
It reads 12h01
